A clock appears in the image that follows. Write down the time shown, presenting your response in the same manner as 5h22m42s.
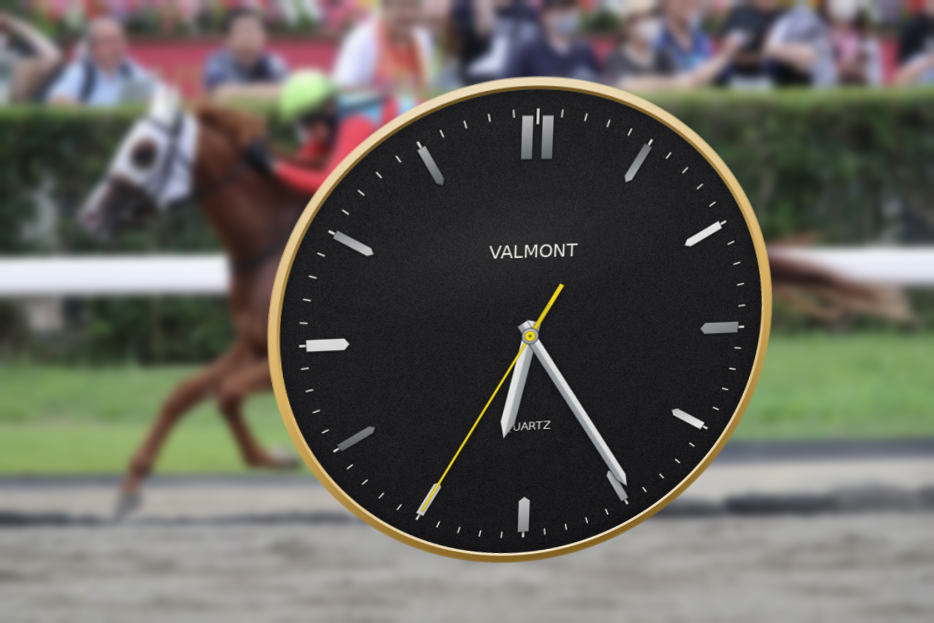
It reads 6h24m35s
